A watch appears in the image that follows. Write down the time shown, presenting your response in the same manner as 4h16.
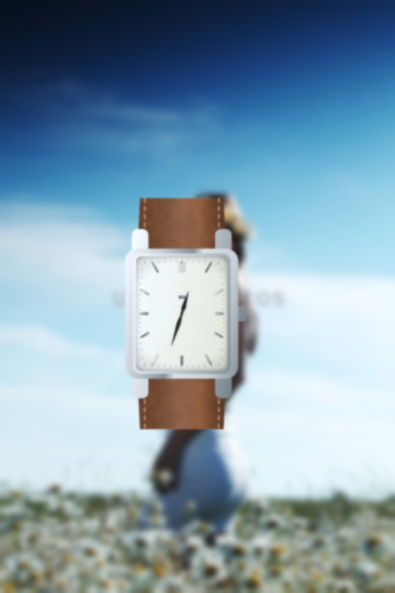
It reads 12h33
